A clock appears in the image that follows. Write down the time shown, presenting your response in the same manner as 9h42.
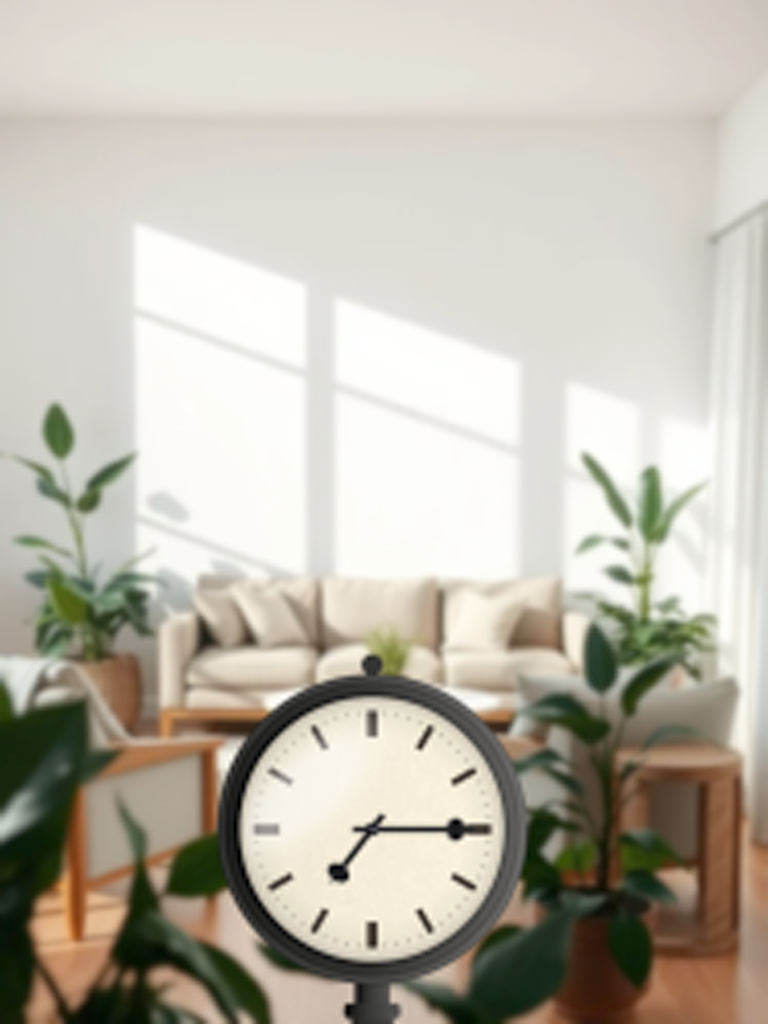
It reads 7h15
